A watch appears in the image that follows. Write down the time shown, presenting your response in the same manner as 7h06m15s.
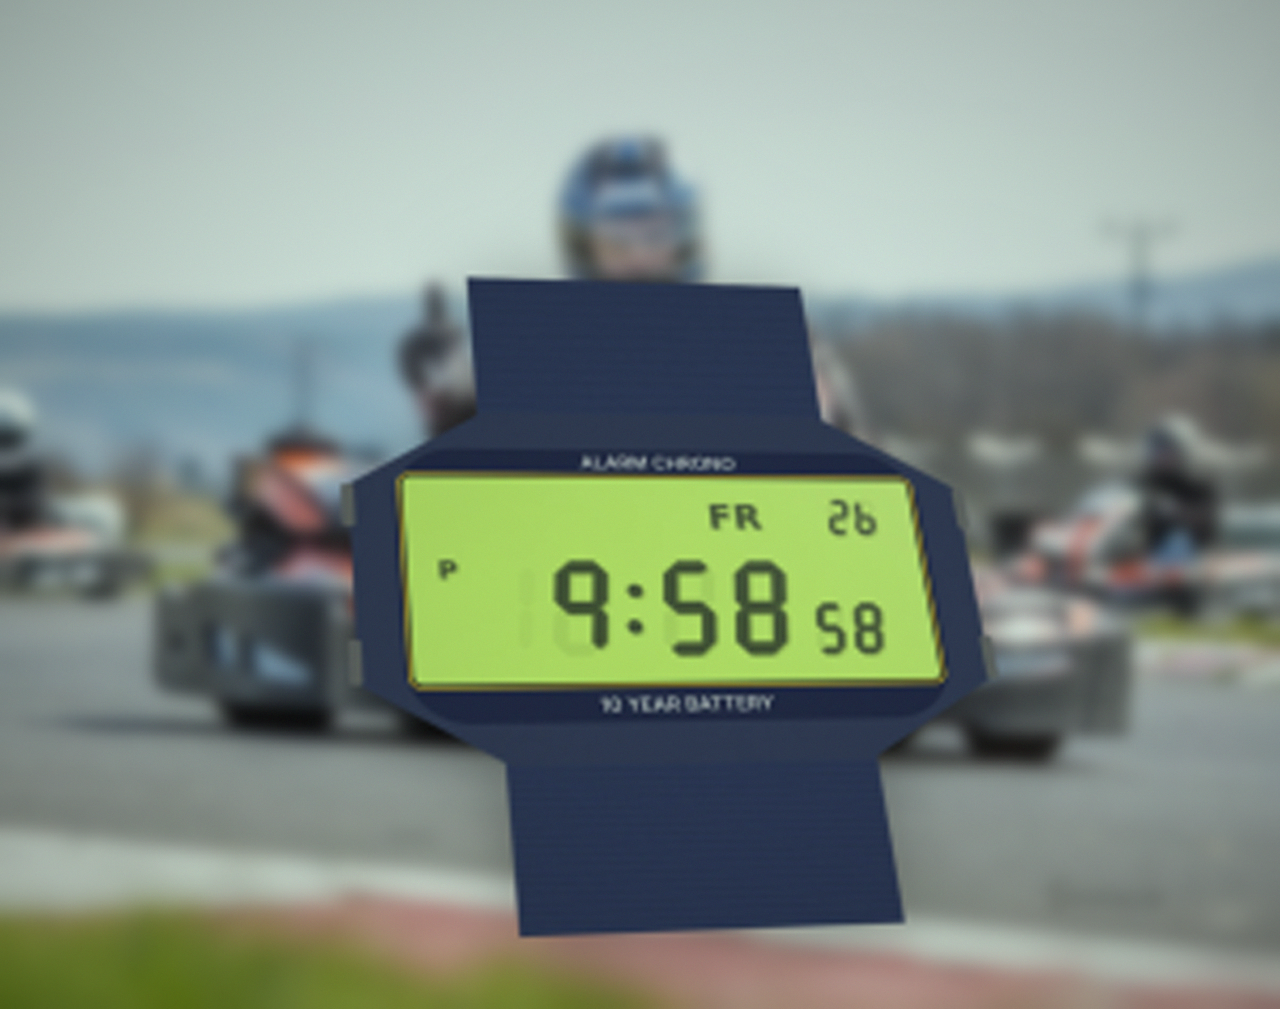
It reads 9h58m58s
